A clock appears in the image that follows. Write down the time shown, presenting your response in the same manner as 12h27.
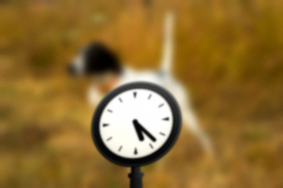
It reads 5h23
